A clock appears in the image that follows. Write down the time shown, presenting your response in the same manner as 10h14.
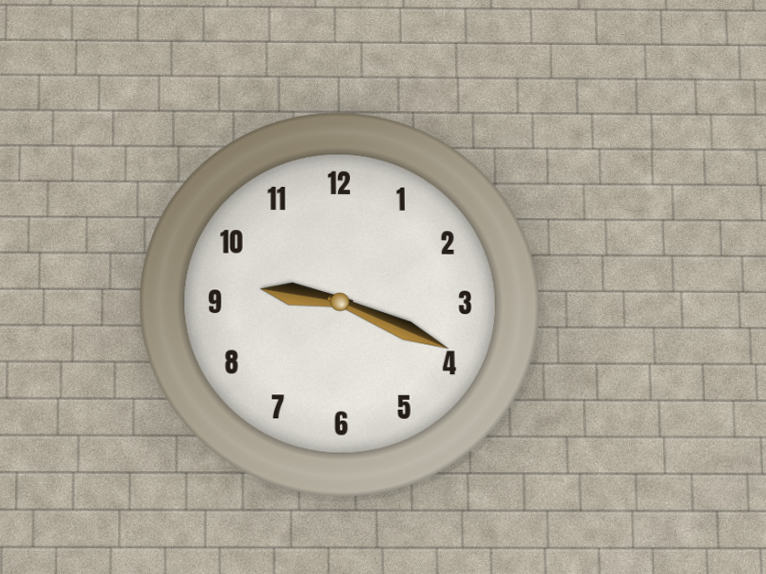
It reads 9h19
